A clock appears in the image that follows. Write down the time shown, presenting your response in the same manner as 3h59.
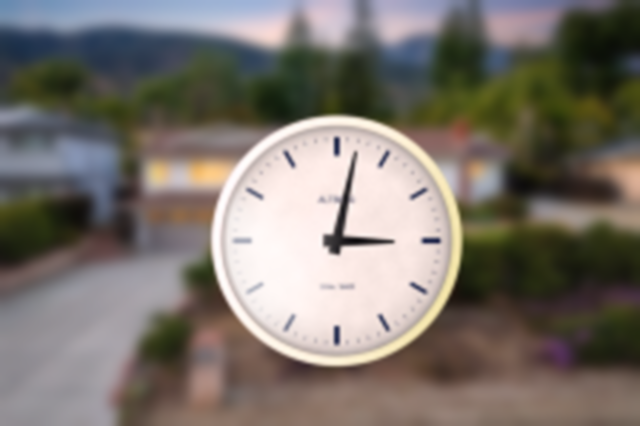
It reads 3h02
